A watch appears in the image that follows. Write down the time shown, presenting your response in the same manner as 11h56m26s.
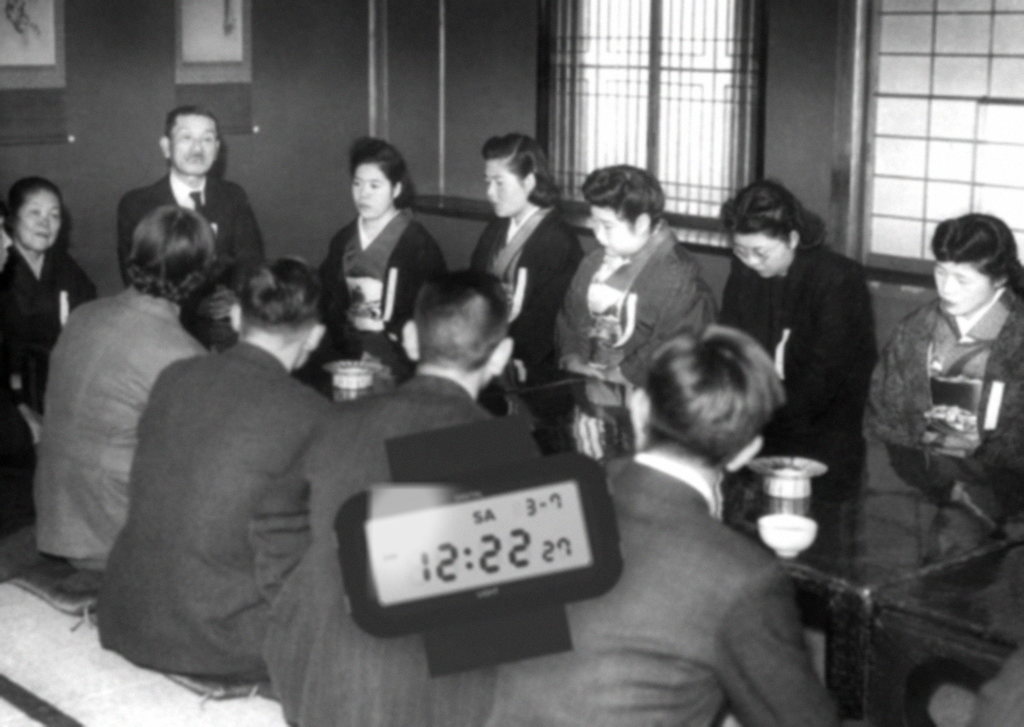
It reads 12h22m27s
